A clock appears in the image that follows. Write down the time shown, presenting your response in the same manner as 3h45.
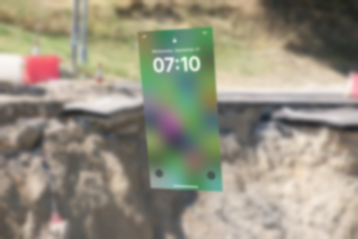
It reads 7h10
